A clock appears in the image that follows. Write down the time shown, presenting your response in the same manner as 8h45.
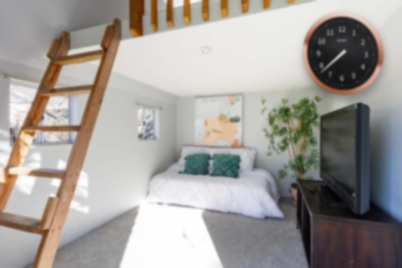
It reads 7h38
